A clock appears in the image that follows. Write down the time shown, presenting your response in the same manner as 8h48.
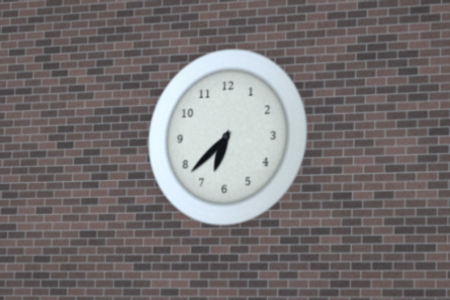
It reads 6h38
